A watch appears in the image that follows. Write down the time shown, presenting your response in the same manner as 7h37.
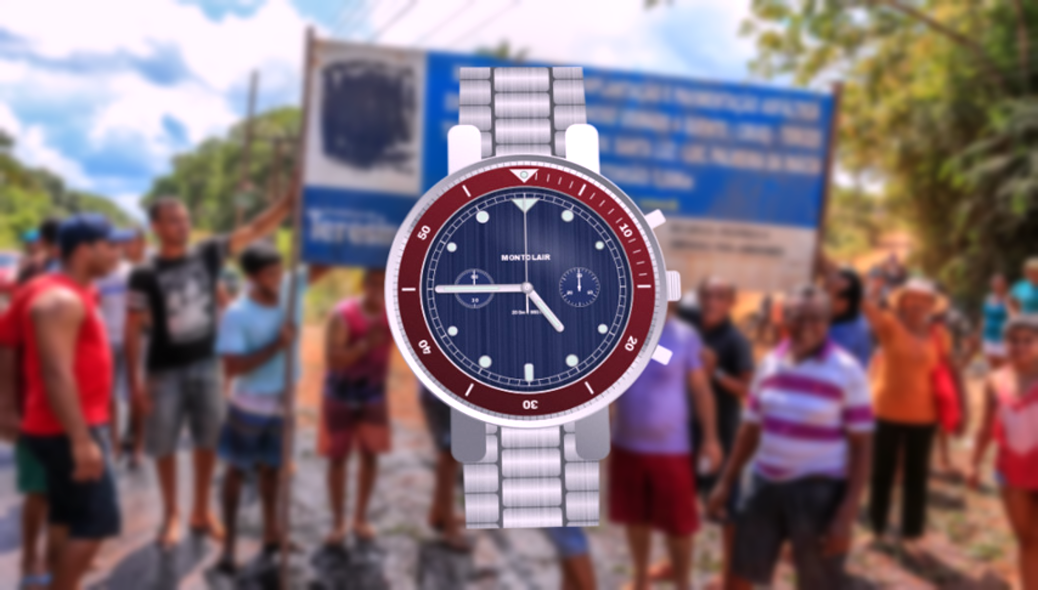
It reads 4h45
